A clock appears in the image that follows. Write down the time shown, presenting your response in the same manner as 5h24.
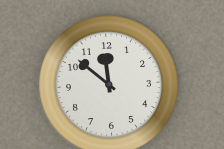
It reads 11h52
